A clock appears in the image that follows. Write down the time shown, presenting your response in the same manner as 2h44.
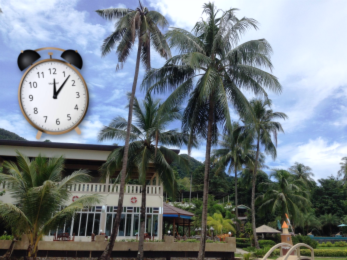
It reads 12h07
